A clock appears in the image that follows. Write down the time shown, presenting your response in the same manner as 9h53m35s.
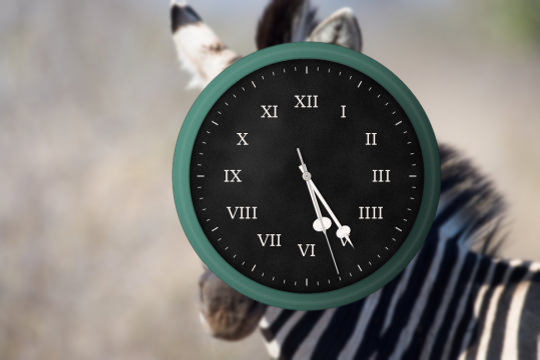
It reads 5h24m27s
